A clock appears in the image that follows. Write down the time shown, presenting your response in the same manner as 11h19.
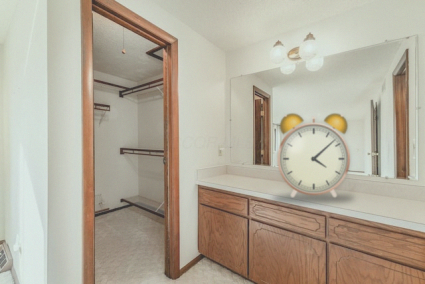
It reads 4h08
